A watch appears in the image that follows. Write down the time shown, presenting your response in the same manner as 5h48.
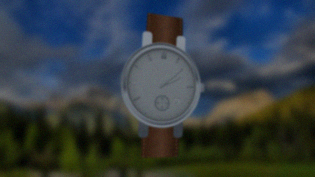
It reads 2h08
